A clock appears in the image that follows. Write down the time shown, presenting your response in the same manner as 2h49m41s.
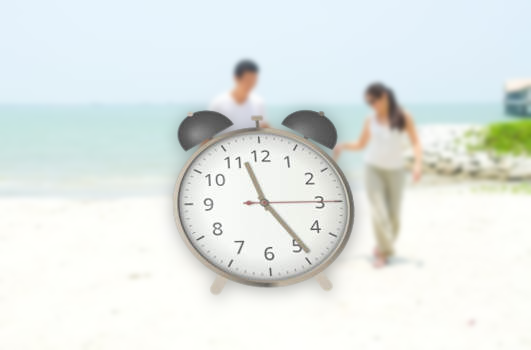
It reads 11h24m15s
